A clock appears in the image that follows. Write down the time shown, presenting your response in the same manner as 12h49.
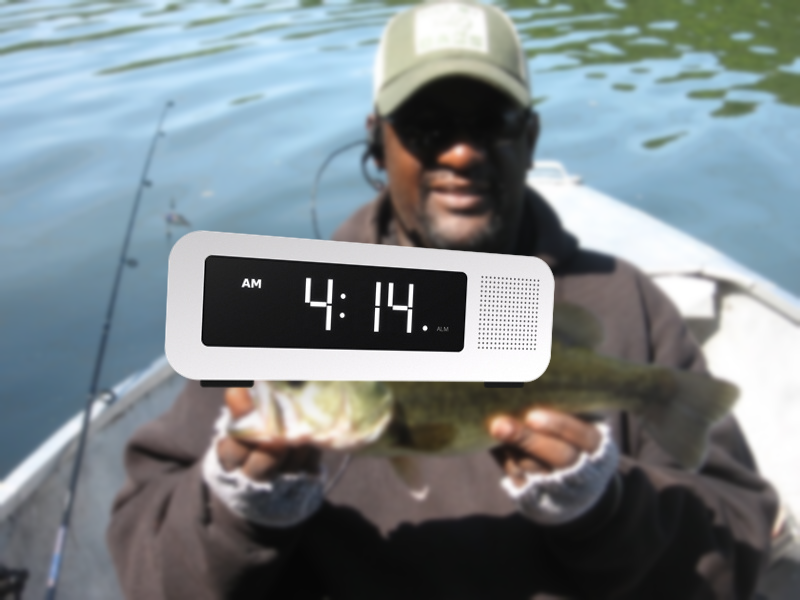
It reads 4h14
